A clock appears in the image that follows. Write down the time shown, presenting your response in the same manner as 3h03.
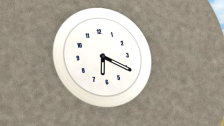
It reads 6h20
